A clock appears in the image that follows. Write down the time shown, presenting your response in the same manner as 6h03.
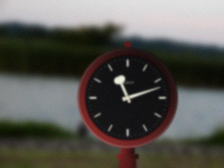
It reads 11h12
